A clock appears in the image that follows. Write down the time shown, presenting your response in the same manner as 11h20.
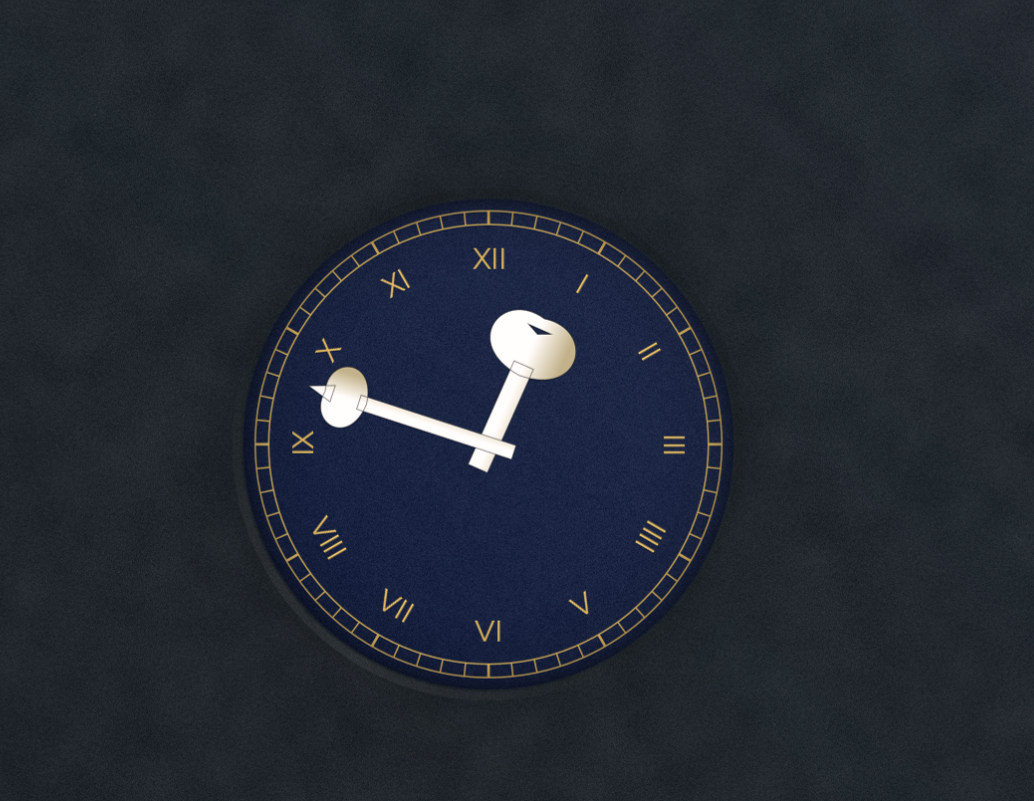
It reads 12h48
